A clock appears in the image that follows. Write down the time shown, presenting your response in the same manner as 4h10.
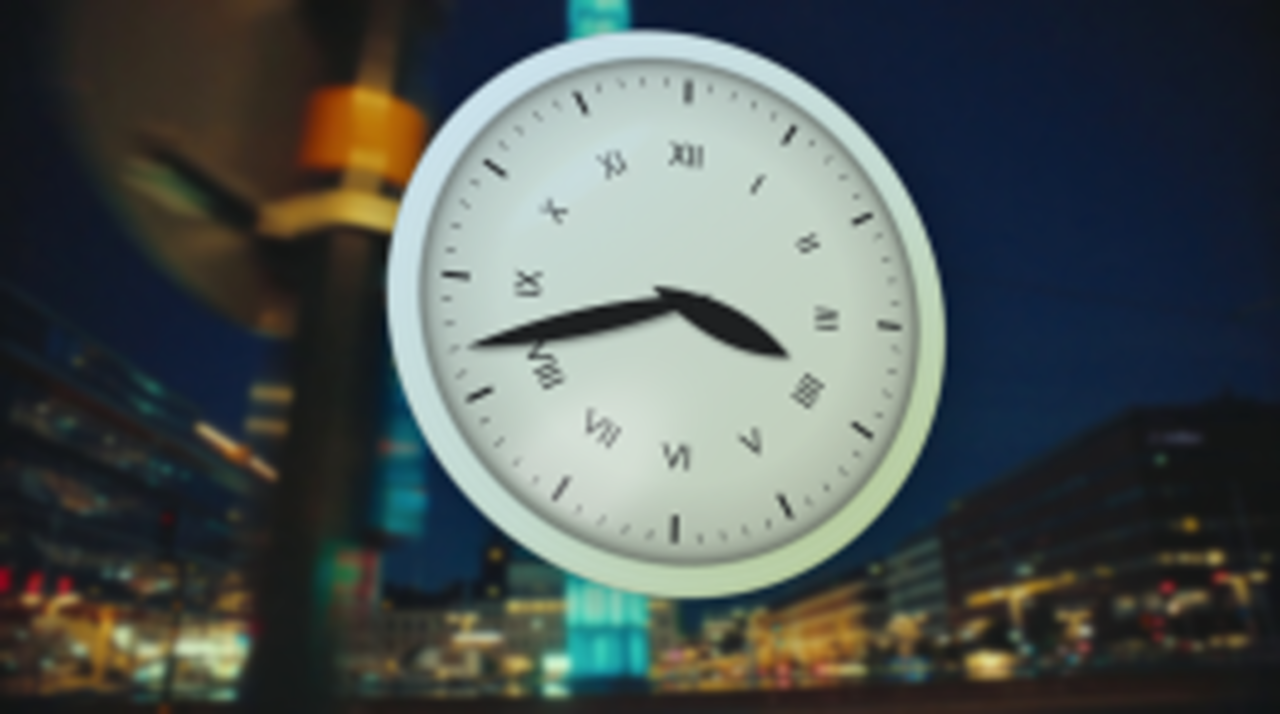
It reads 3h42
